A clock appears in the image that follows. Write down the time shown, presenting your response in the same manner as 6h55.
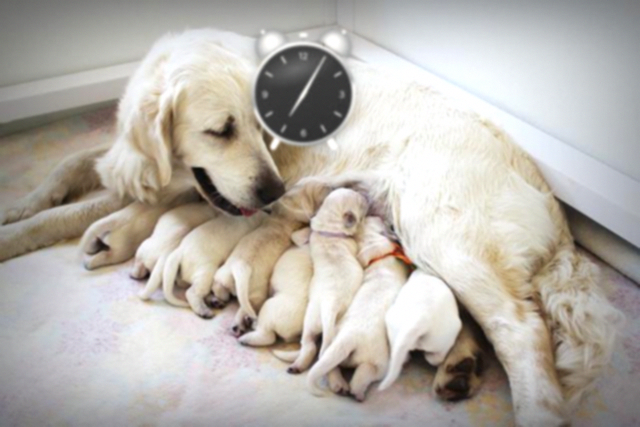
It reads 7h05
